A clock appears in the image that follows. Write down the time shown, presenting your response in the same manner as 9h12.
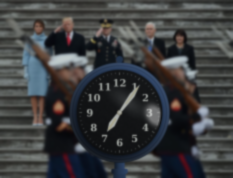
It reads 7h06
